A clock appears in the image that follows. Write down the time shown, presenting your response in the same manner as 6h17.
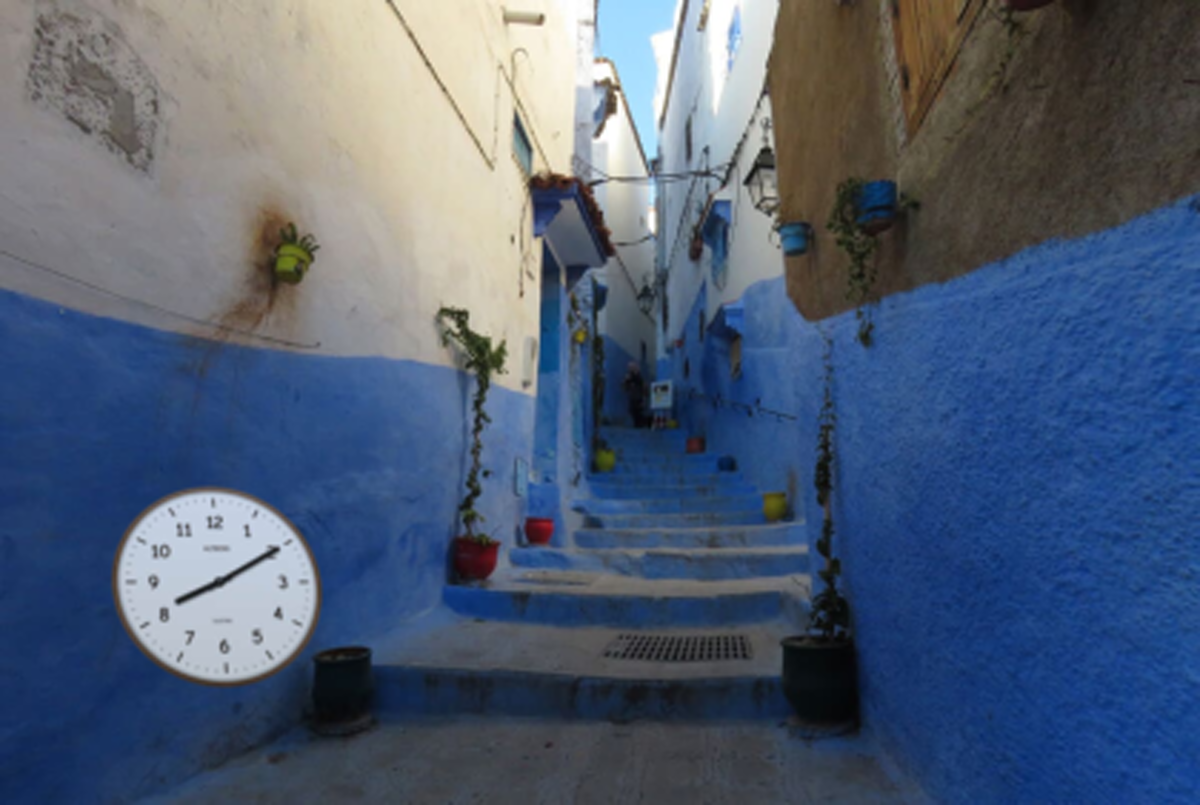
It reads 8h10
